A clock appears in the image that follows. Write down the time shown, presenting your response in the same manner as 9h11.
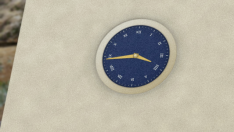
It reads 3h44
